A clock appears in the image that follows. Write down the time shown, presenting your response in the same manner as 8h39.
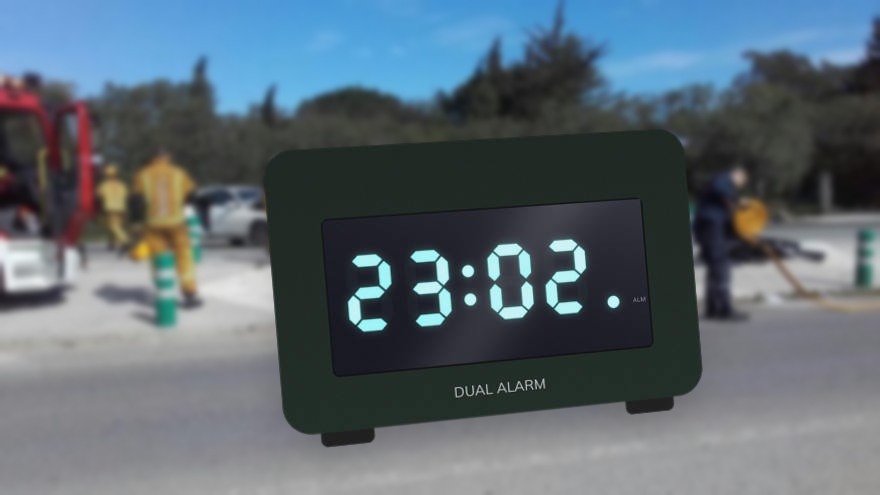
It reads 23h02
